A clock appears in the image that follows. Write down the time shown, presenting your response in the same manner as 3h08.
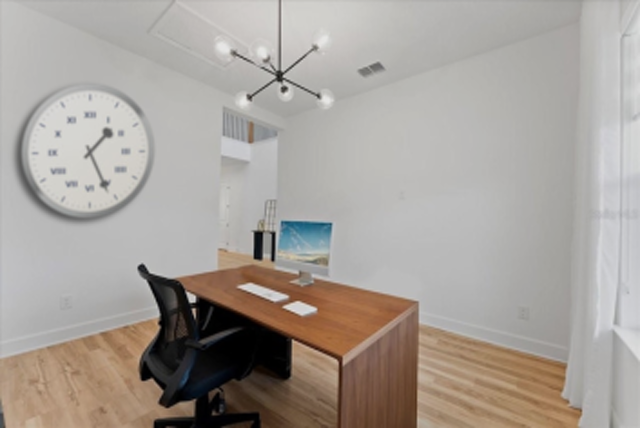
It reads 1h26
